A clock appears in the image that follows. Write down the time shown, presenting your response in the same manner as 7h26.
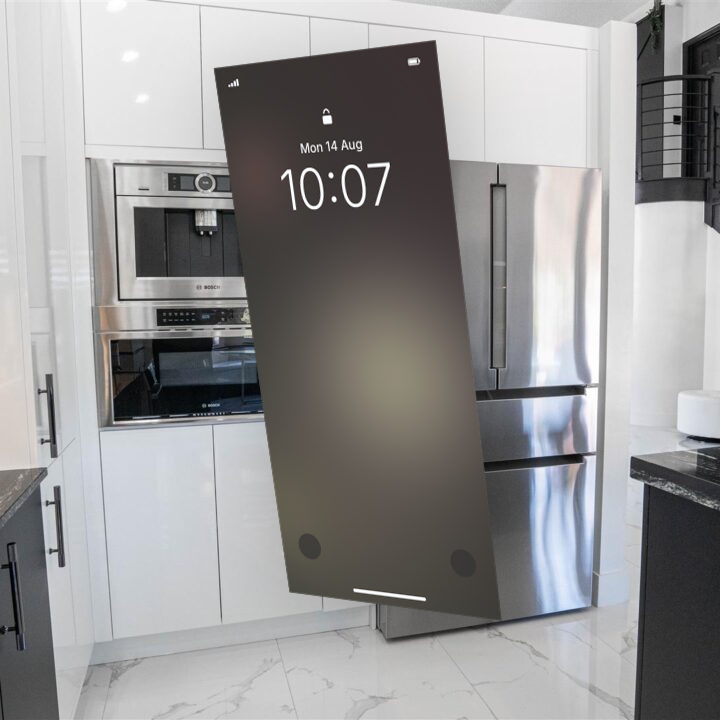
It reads 10h07
